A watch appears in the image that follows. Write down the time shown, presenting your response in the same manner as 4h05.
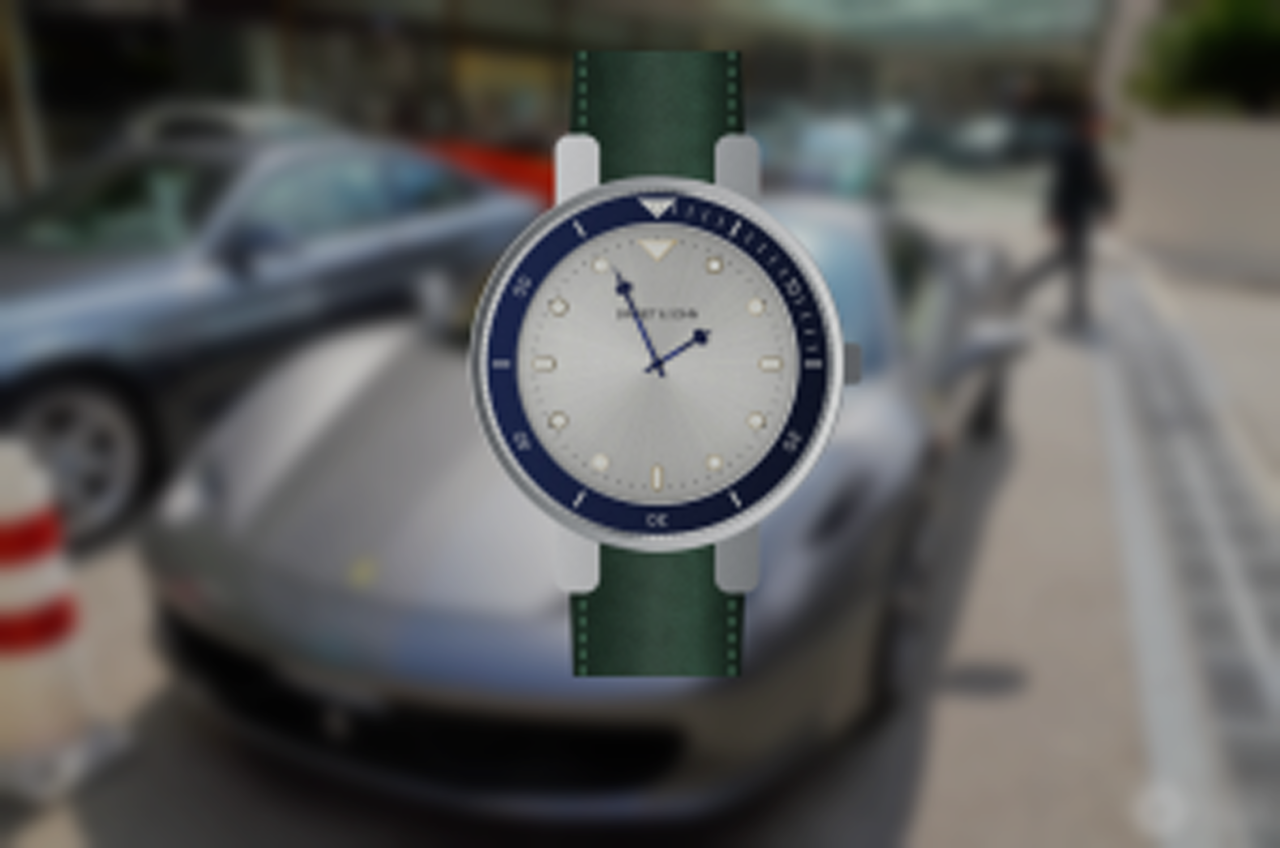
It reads 1h56
